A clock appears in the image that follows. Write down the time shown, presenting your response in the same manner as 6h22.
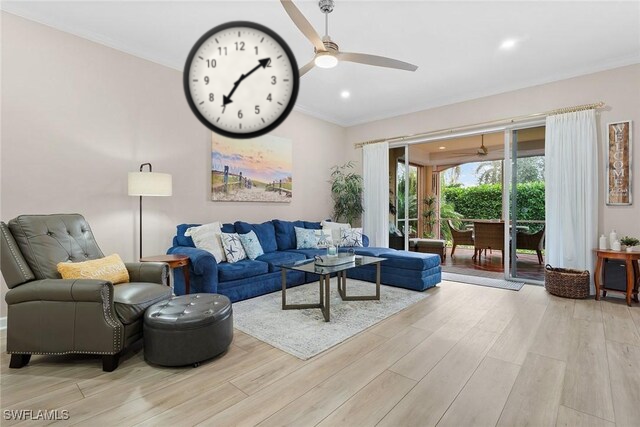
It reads 7h09
